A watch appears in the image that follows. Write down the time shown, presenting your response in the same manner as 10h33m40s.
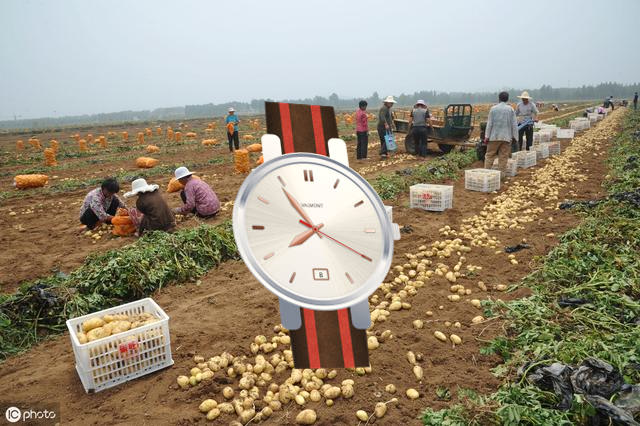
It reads 7h54m20s
